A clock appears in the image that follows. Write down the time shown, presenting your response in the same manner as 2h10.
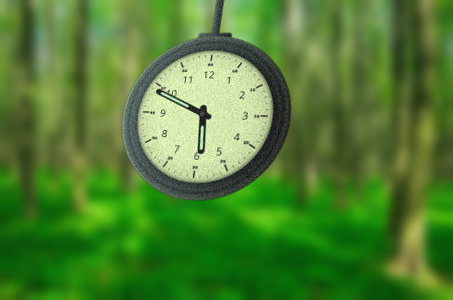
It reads 5h49
